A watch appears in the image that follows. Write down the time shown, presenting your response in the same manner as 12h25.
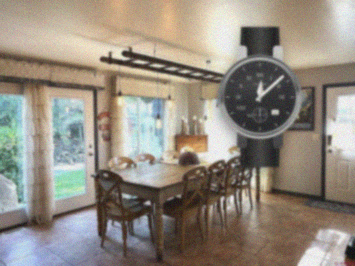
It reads 12h08
